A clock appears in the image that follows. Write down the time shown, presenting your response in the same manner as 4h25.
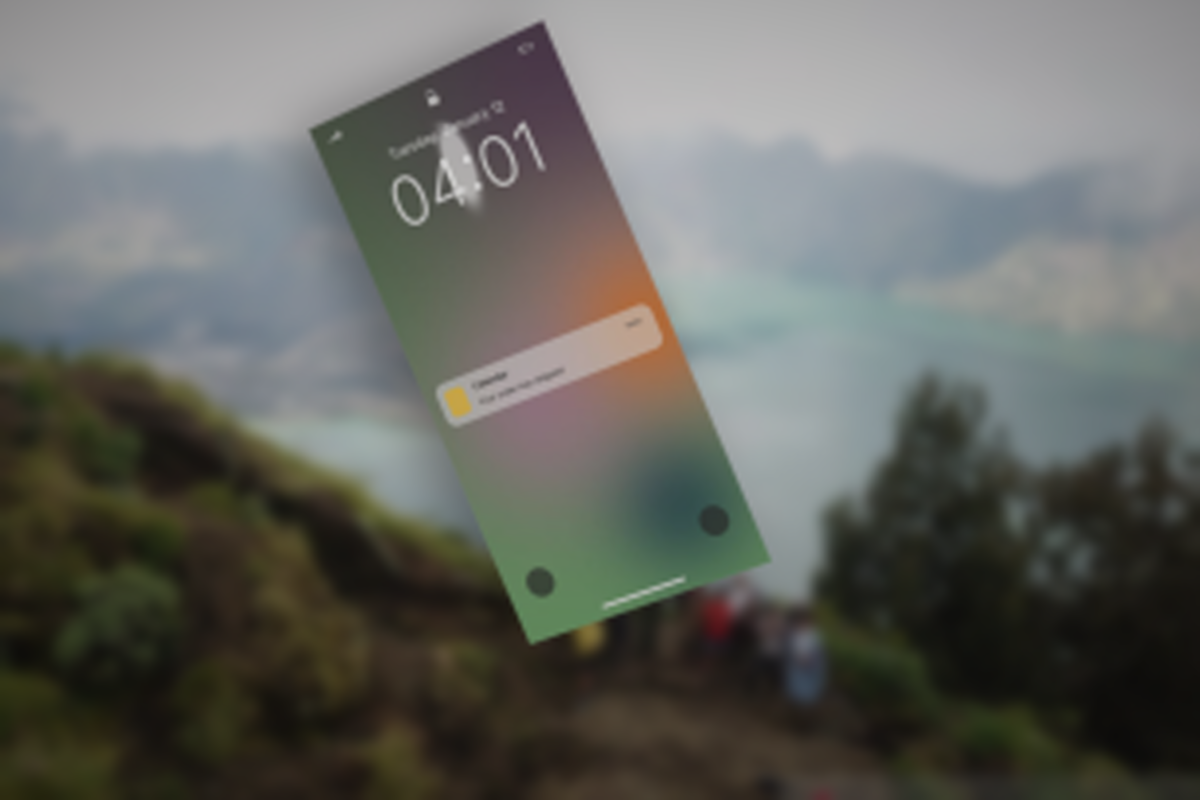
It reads 4h01
